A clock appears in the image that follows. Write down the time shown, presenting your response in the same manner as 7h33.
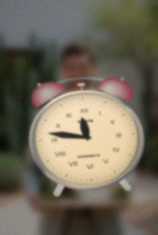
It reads 11h47
